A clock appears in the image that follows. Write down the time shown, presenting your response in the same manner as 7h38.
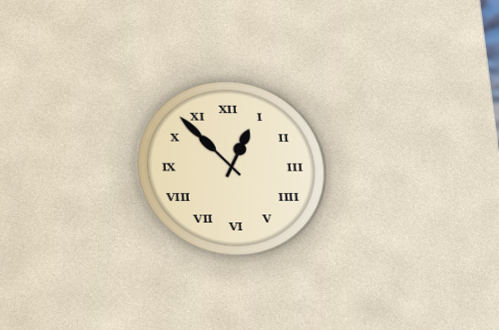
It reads 12h53
